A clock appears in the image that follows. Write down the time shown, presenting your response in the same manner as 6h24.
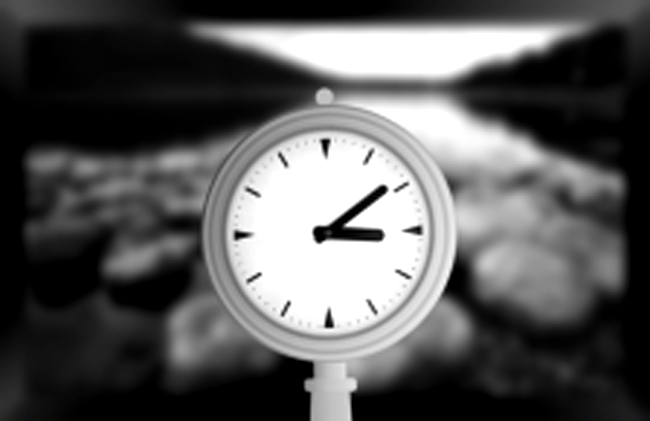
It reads 3h09
